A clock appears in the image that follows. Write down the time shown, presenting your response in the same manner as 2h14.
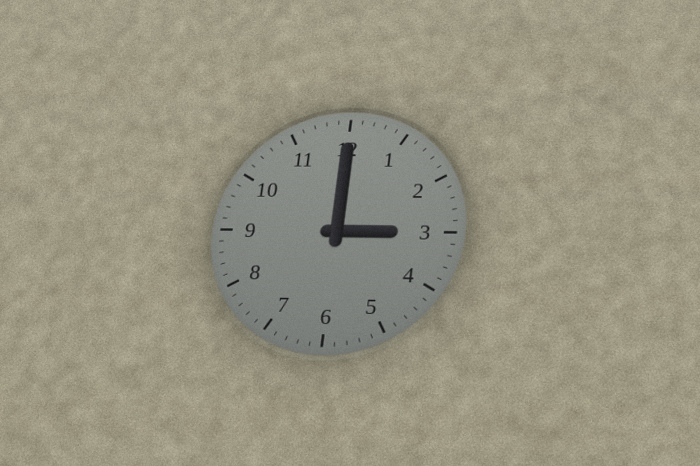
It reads 3h00
